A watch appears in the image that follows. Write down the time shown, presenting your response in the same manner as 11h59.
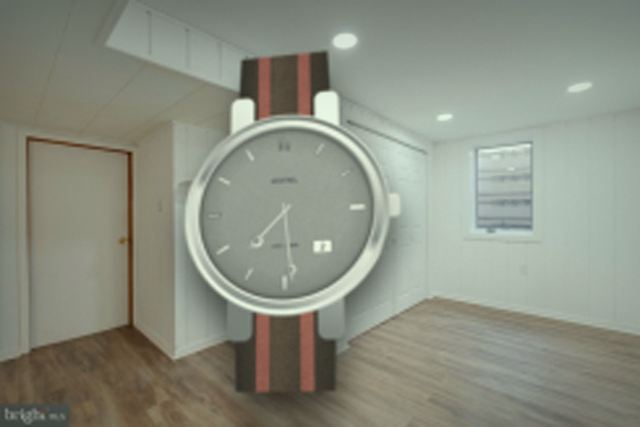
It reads 7h29
